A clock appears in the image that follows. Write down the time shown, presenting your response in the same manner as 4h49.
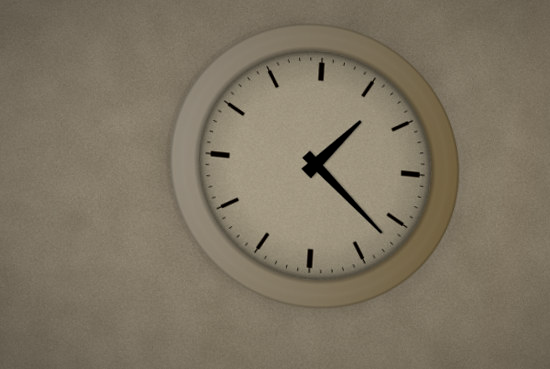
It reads 1h22
